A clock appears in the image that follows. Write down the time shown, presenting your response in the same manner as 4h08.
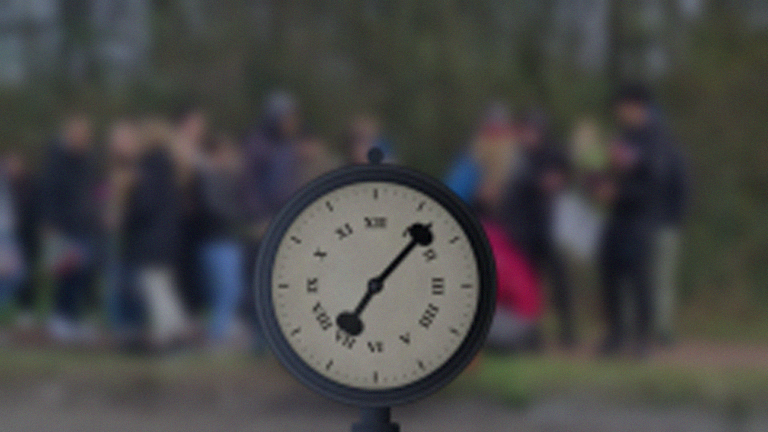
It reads 7h07
